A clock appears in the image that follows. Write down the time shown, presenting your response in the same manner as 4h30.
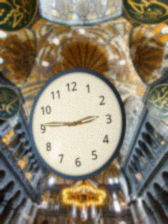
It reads 2h46
